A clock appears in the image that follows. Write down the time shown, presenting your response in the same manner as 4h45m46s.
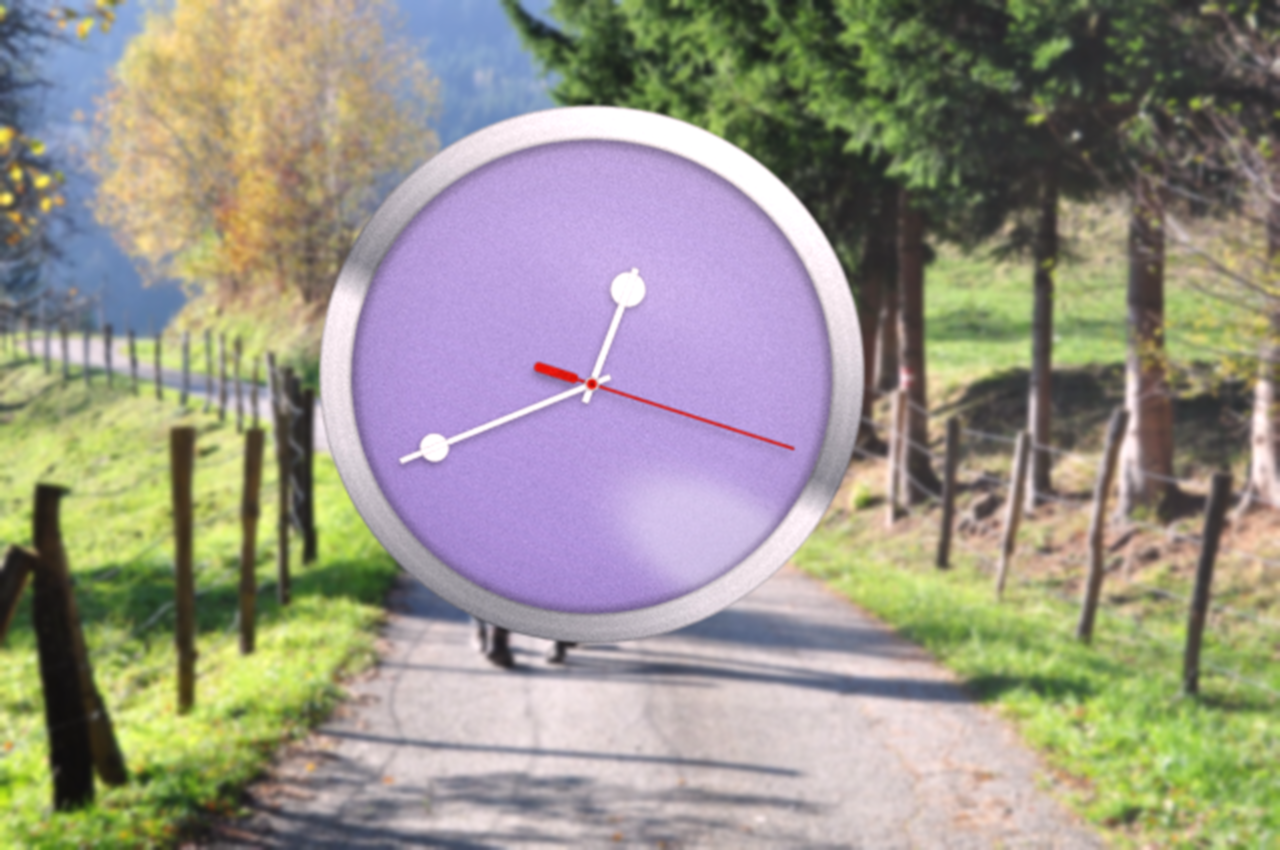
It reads 12h41m18s
